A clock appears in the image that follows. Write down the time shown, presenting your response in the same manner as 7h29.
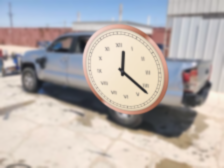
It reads 12h22
